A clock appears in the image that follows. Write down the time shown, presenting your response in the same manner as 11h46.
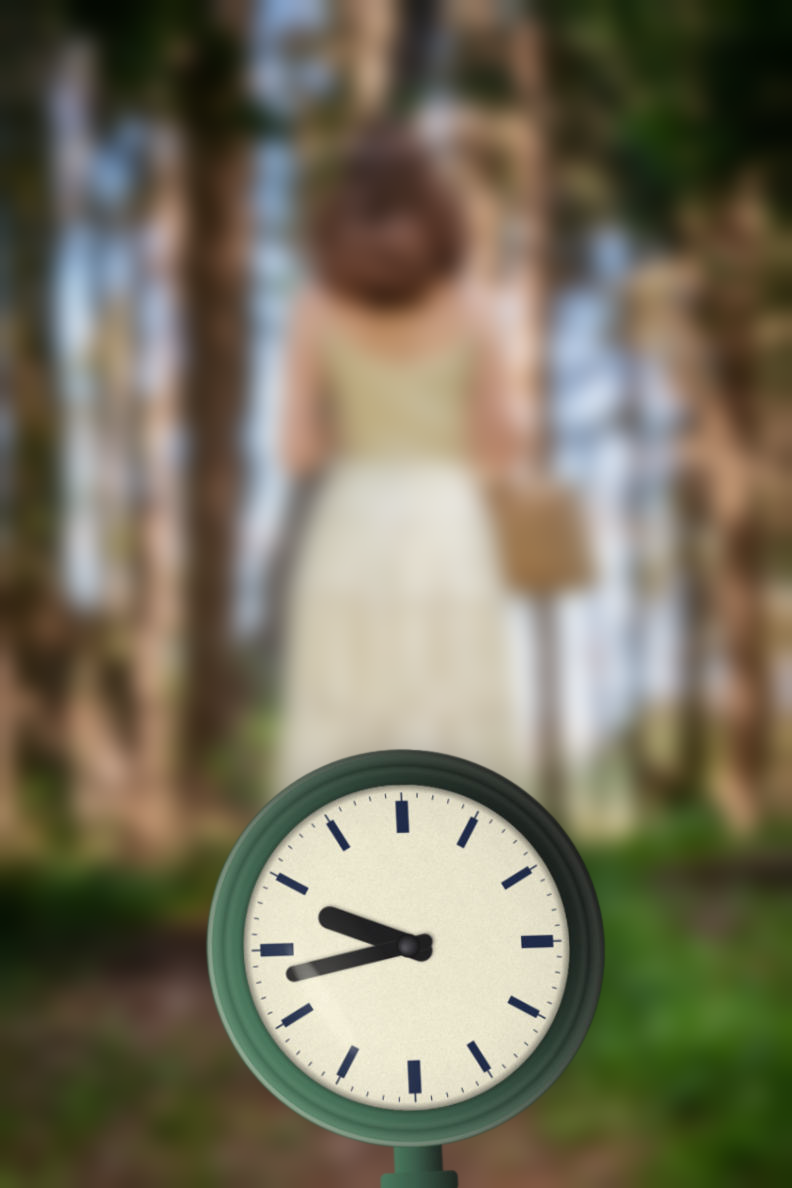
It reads 9h43
